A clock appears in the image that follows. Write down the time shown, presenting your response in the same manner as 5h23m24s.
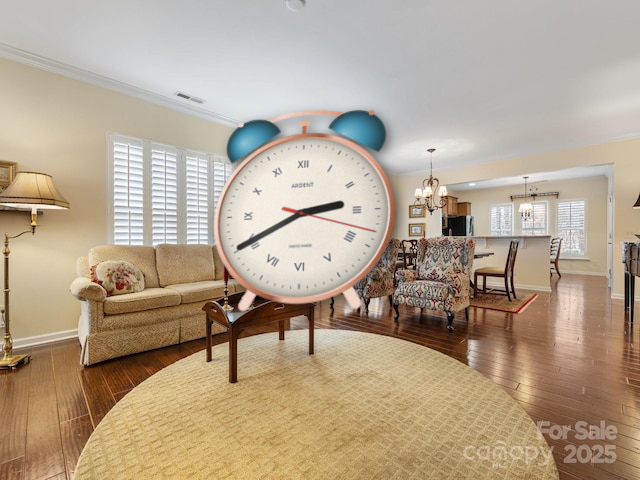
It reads 2h40m18s
